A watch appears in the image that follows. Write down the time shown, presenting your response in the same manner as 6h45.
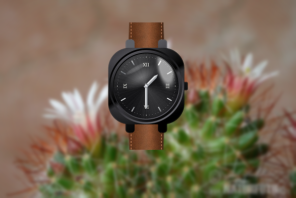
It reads 1h30
